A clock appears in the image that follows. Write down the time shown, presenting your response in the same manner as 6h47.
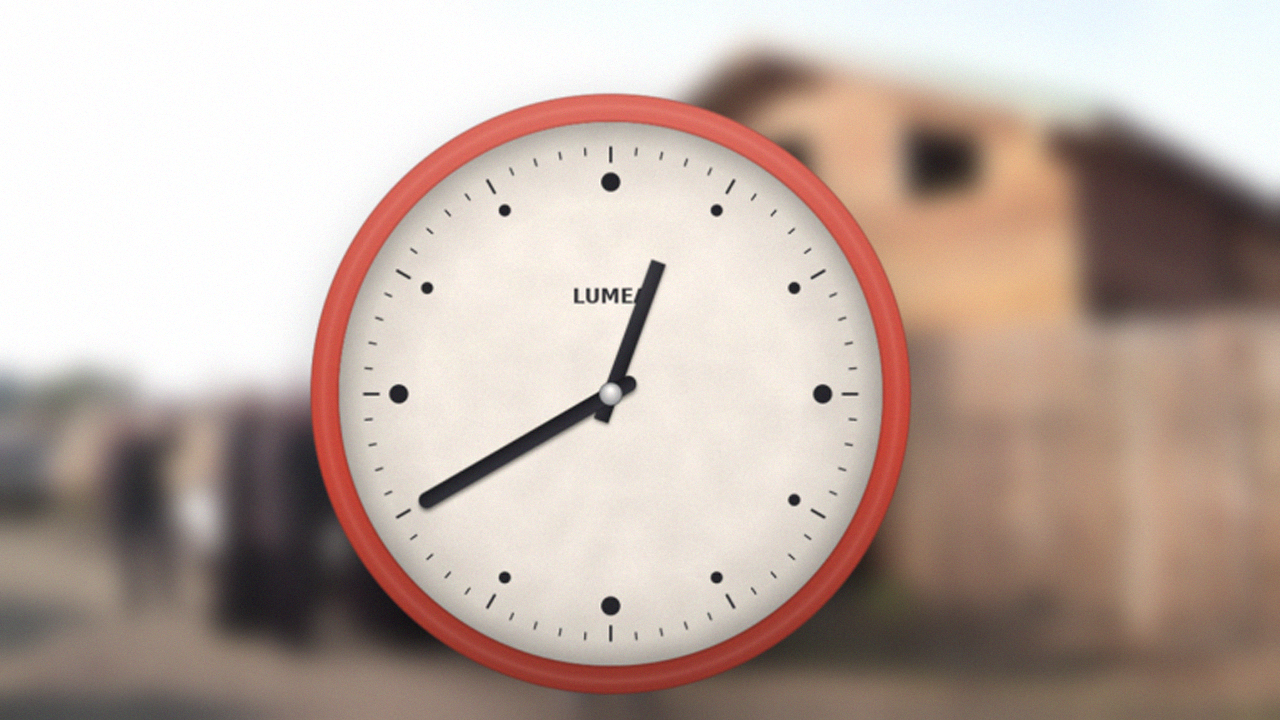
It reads 12h40
